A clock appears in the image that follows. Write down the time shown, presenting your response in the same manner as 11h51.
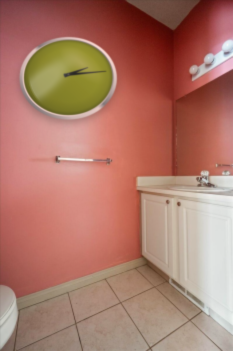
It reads 2h14
